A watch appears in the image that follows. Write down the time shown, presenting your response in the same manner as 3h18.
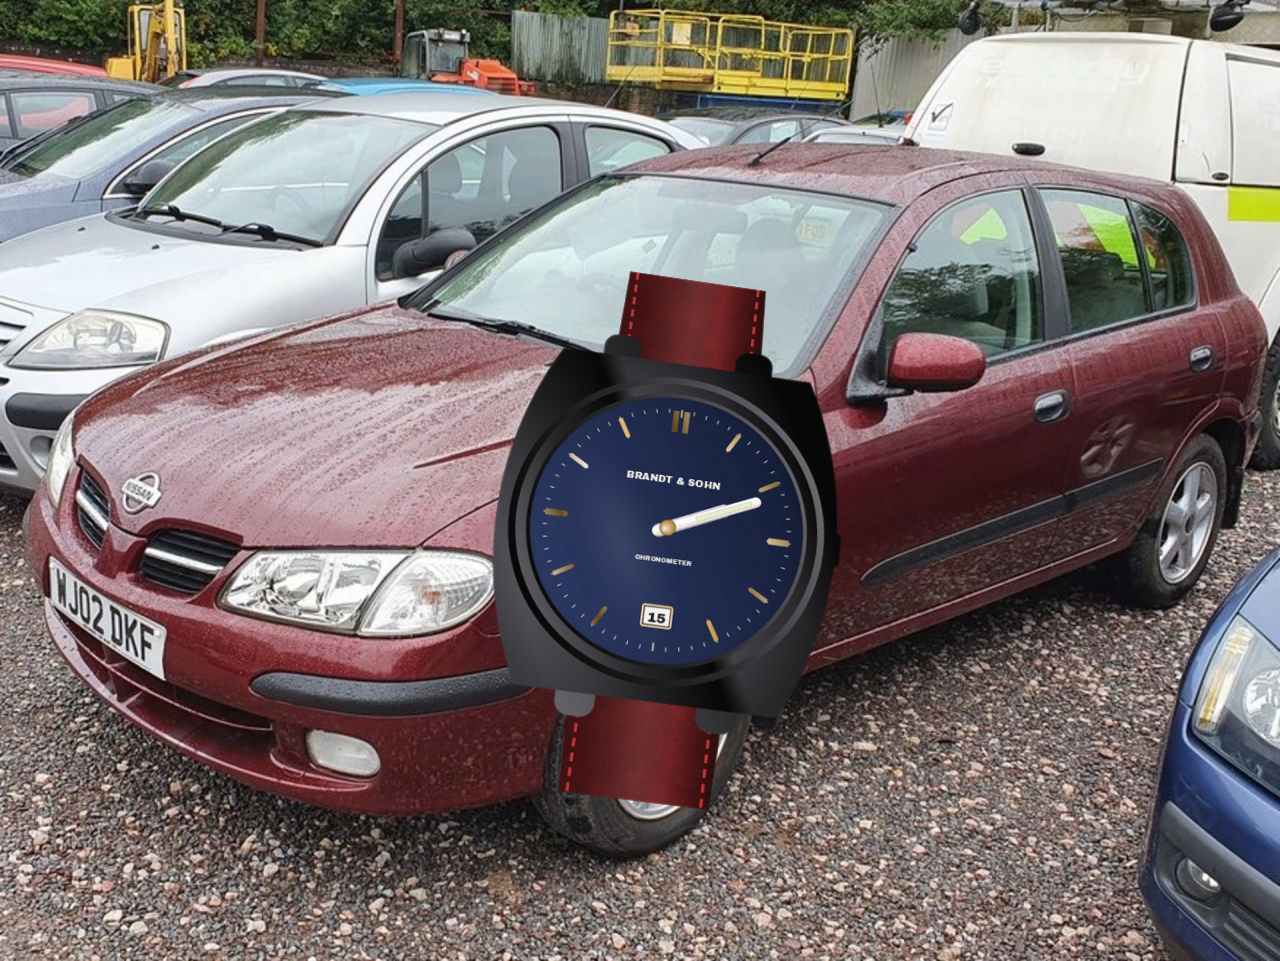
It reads 2h11
